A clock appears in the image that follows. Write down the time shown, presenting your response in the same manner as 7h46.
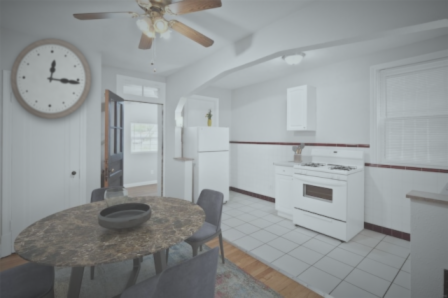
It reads 12h16
